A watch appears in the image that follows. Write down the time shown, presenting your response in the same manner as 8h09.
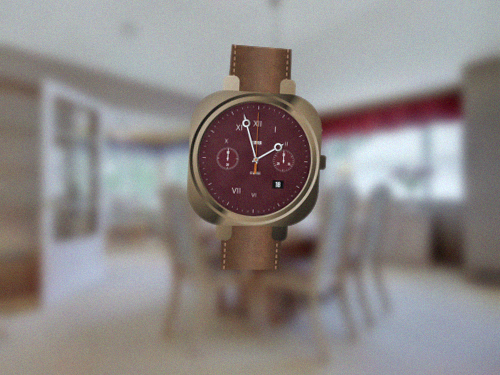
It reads 1h57
